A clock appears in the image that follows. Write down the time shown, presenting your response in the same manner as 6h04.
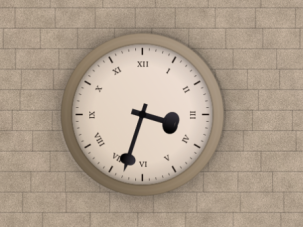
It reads 3h33
